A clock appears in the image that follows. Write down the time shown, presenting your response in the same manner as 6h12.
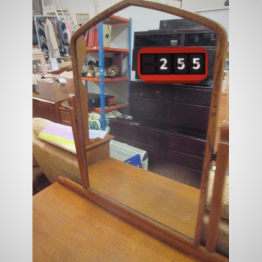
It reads 2h55
